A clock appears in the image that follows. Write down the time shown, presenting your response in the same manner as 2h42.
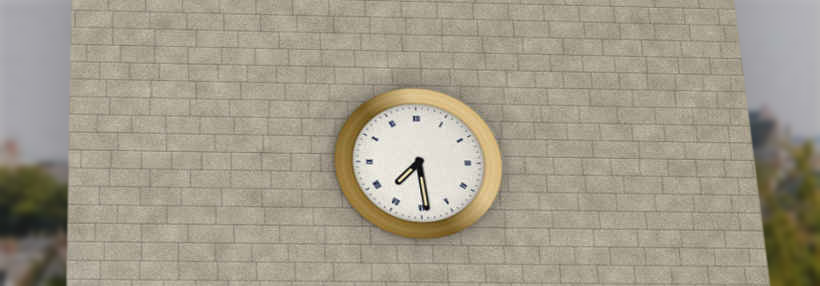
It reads 7h29
